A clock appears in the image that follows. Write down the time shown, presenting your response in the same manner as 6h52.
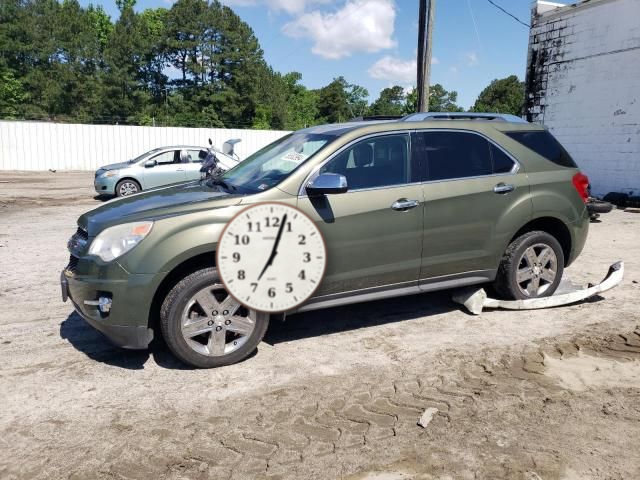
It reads 7h03
